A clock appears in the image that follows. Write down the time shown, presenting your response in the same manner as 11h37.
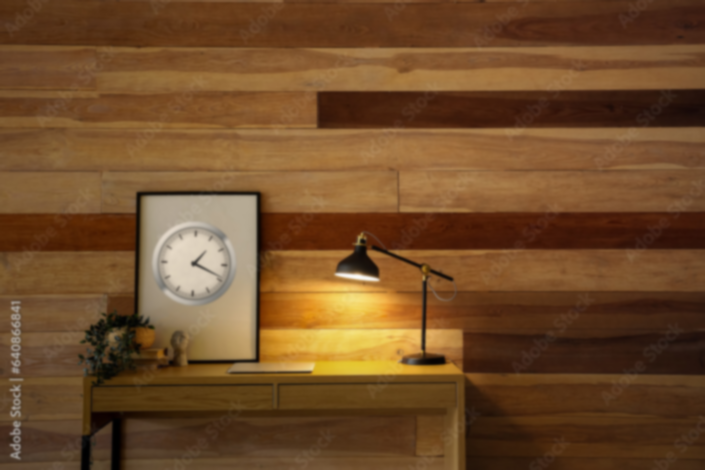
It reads 1h19
